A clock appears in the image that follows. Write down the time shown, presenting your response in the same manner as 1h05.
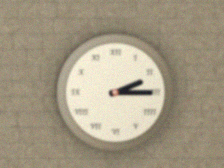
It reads 2h15
